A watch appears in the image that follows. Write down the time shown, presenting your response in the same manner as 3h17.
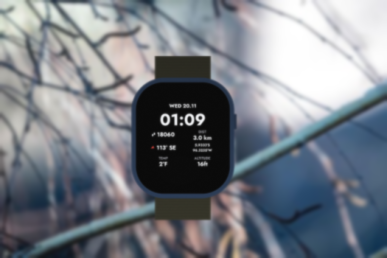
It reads 1h09
